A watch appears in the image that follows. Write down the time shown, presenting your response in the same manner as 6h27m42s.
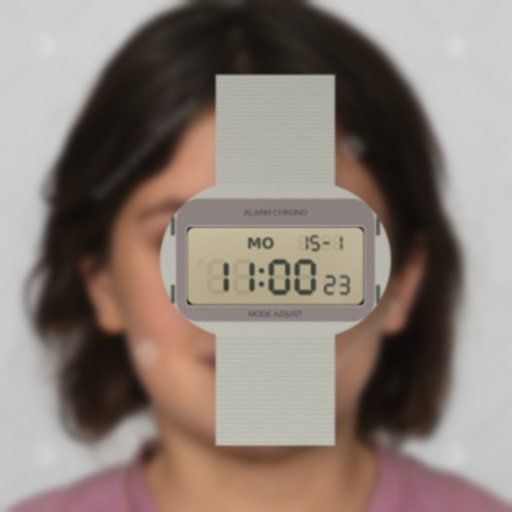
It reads 11h00m23s
